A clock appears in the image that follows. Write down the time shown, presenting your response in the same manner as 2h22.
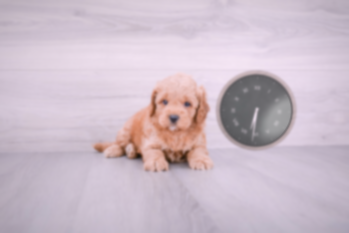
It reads 6h31
